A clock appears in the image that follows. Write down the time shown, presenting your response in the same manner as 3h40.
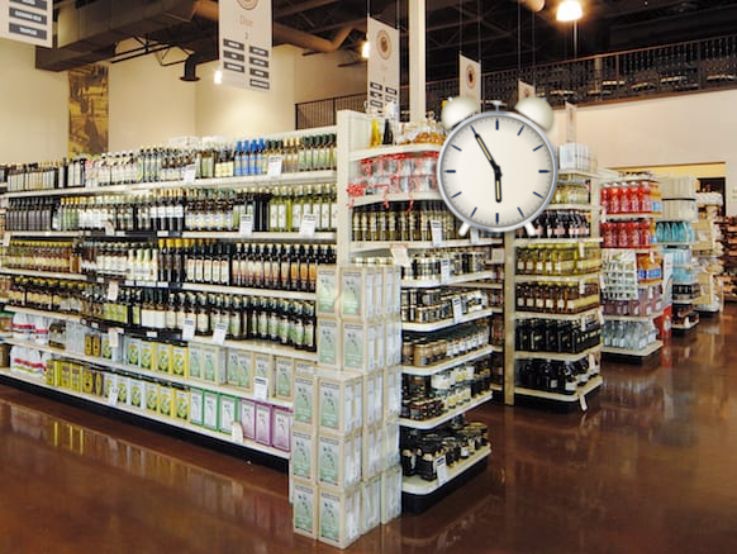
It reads 5h55
